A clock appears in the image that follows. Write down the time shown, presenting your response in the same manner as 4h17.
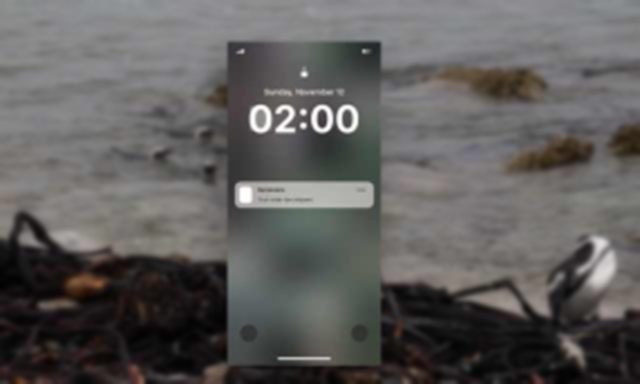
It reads 2h00
